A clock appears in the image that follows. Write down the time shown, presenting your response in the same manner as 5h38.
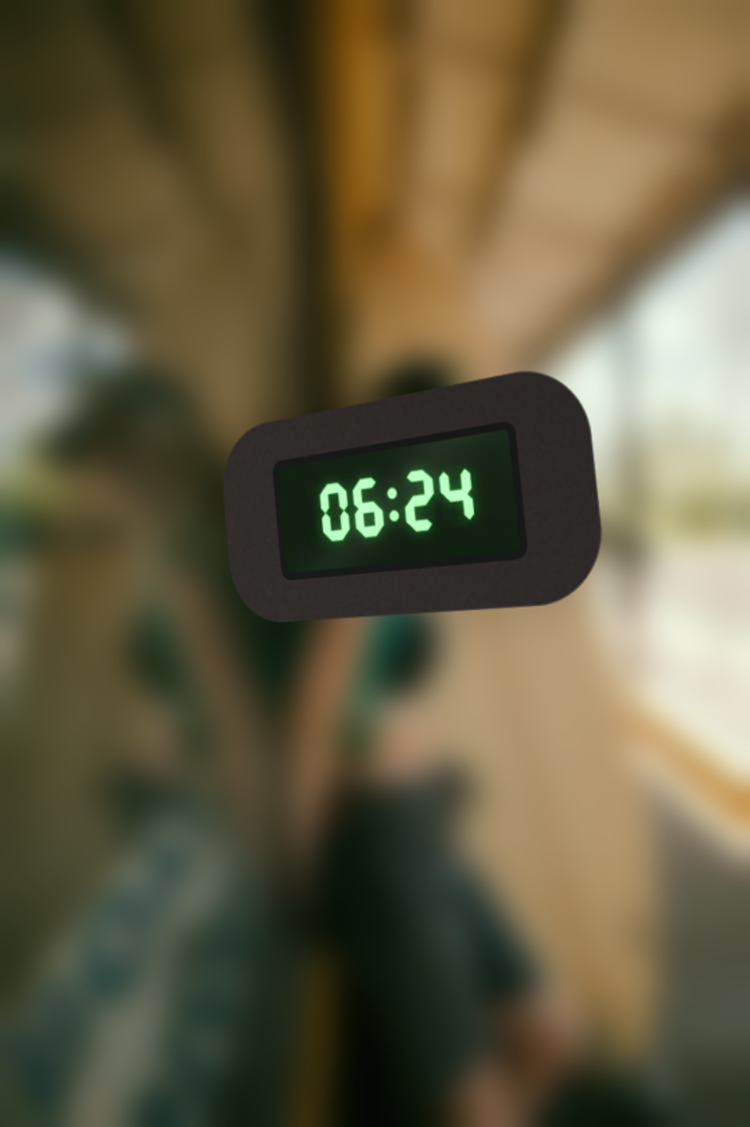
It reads 6h24
